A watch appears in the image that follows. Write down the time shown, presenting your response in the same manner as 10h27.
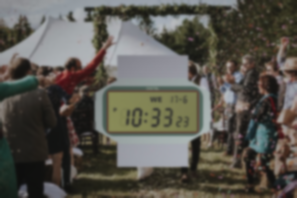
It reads 10h33
